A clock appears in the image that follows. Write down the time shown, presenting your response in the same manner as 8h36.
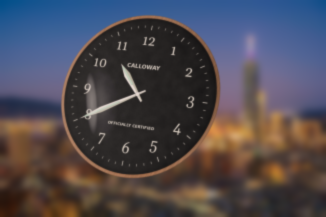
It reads 10h40
